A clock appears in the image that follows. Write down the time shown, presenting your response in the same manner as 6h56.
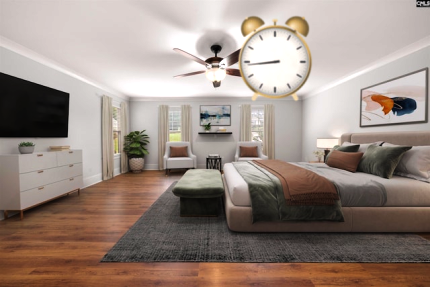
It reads 8h44
